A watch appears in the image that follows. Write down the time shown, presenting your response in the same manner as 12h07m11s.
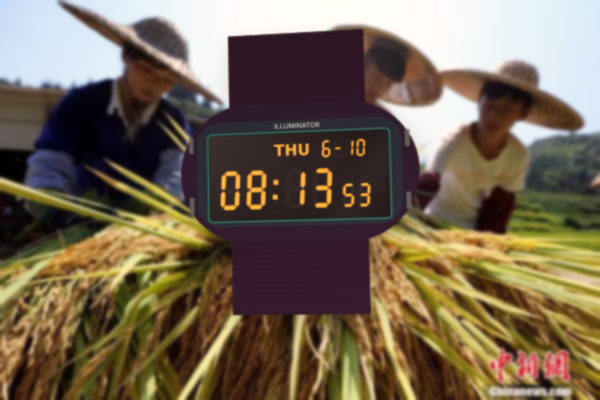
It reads 8h13m53s
